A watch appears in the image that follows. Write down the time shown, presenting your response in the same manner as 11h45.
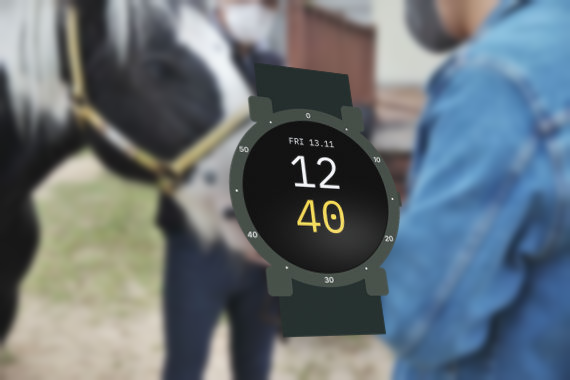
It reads 12h40
